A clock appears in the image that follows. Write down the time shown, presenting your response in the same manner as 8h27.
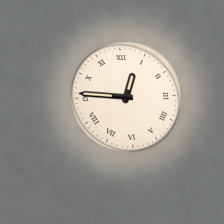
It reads 12h46
